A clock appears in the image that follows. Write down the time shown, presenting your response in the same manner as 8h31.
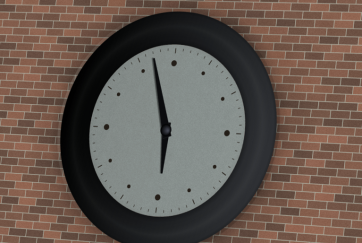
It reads 5h57
